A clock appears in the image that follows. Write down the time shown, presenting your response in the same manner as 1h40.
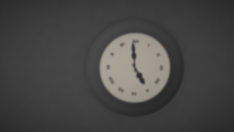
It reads 4h59
